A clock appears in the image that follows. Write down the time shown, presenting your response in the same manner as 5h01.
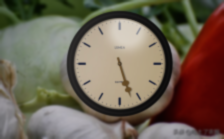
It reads 5h27
